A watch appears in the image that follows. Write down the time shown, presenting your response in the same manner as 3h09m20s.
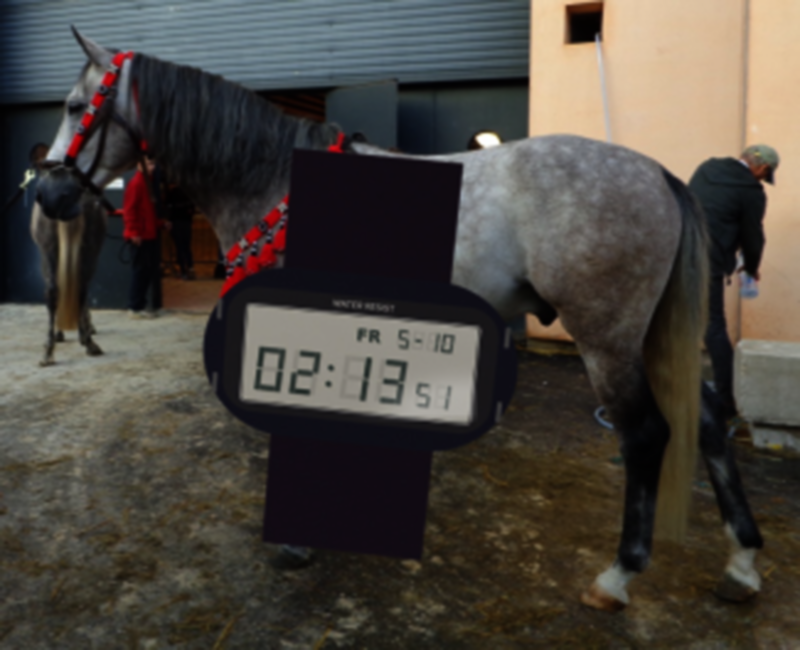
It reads 2h13m51s
